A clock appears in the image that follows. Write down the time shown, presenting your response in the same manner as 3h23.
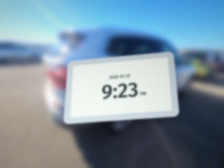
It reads 9h23
